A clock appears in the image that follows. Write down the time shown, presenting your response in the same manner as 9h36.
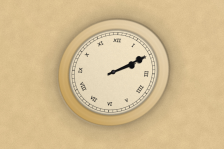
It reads 2h10
